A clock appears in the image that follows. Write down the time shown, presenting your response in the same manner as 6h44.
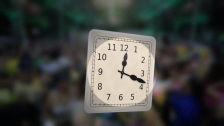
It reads 12h18
